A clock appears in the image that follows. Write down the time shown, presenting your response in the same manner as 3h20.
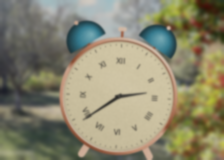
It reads 2h39
